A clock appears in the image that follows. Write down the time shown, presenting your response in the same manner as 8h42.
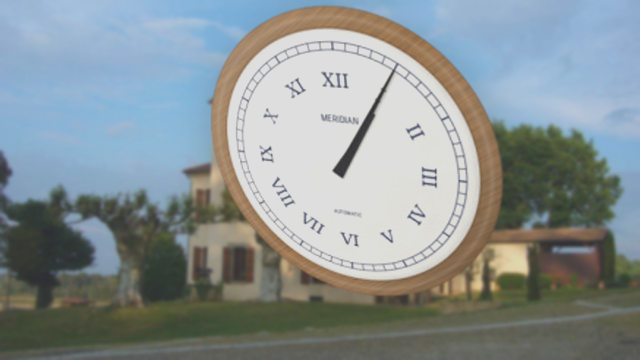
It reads 1h05
